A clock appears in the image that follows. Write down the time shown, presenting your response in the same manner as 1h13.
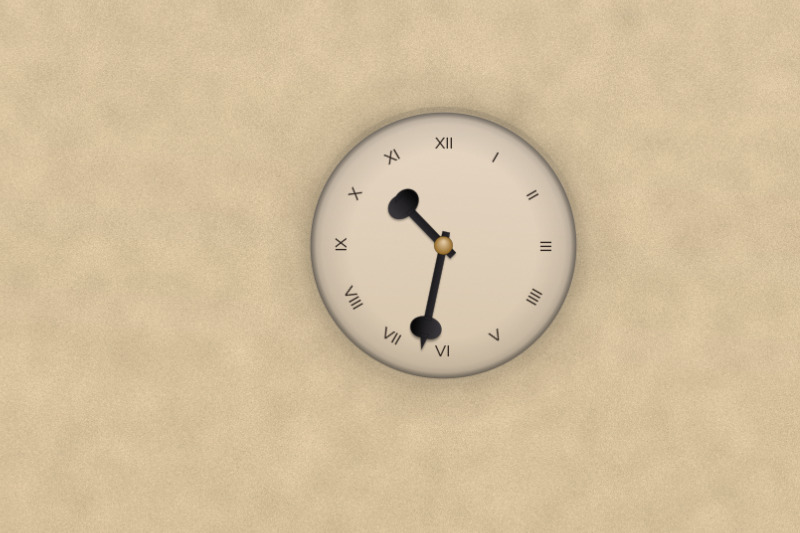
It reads 10h32
